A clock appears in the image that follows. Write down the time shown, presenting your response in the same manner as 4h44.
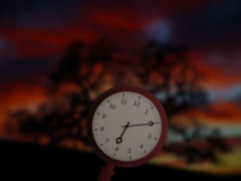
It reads 6h10
